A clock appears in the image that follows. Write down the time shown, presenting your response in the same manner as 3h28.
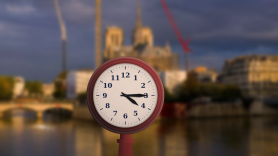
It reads 4h15
